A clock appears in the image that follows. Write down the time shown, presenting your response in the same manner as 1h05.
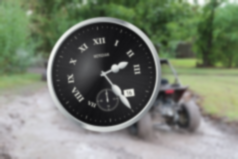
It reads 2h25
